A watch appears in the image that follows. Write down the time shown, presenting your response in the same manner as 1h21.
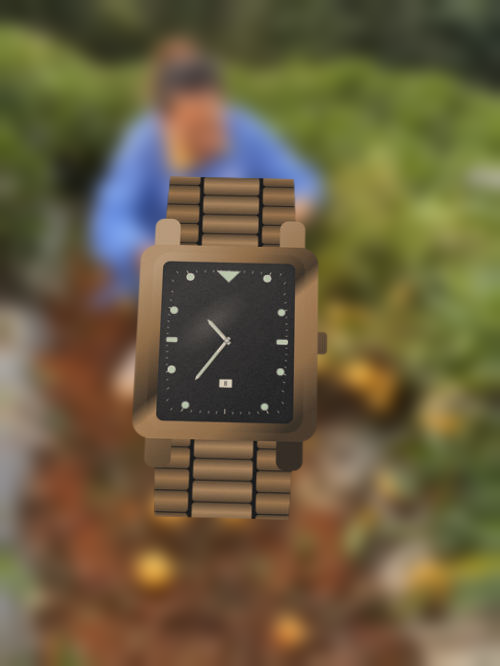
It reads 10h36
